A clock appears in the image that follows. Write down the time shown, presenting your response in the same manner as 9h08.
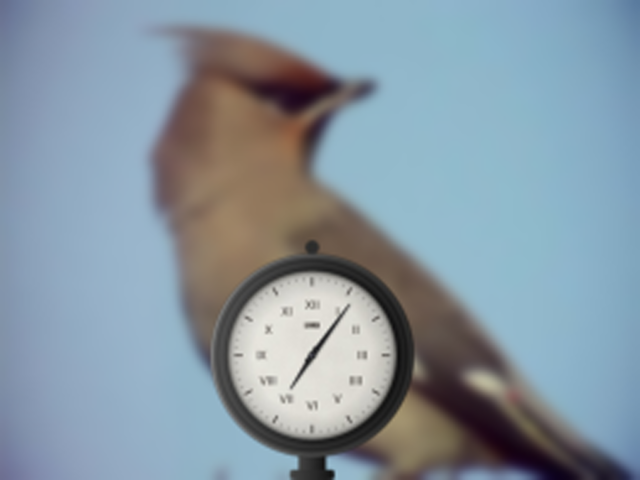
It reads 7h06
